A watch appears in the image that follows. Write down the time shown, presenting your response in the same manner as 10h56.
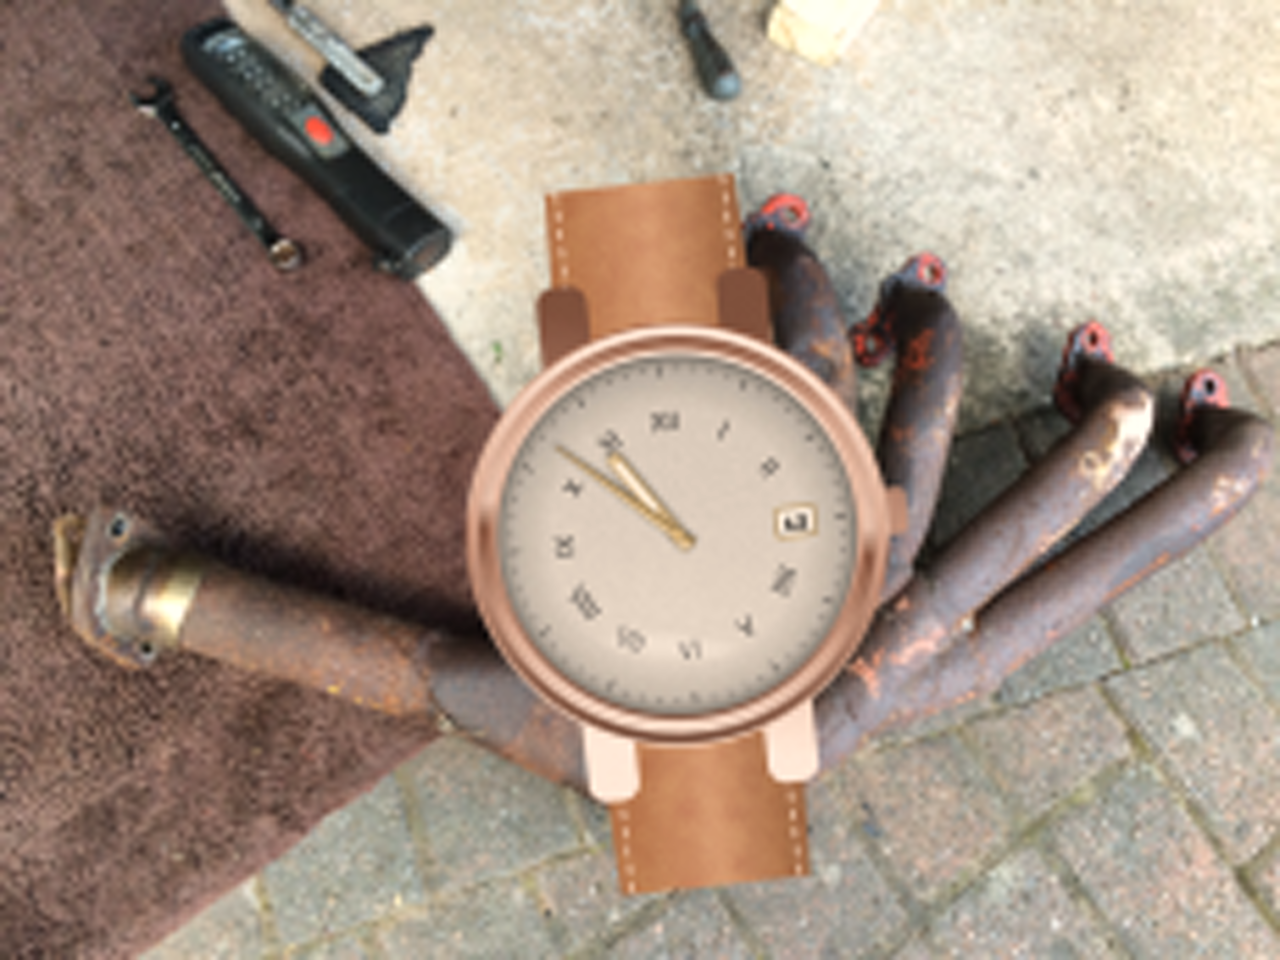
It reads 10h52
